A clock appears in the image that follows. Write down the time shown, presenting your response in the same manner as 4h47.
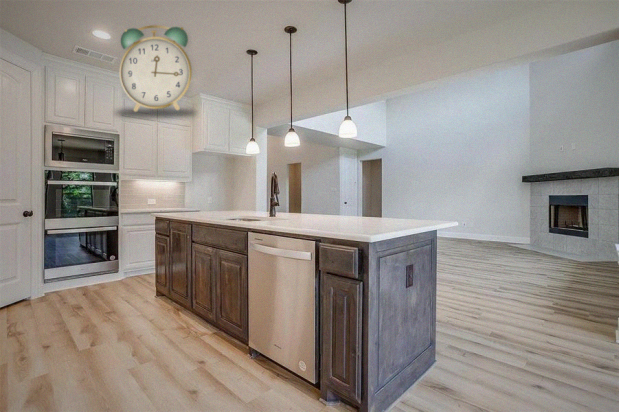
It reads 12h16
